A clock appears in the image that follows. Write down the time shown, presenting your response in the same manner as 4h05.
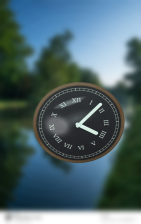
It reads 4h08
